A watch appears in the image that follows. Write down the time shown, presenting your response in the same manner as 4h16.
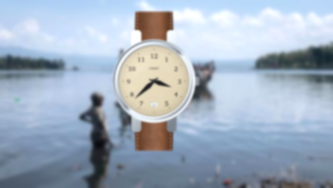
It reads 3h38
